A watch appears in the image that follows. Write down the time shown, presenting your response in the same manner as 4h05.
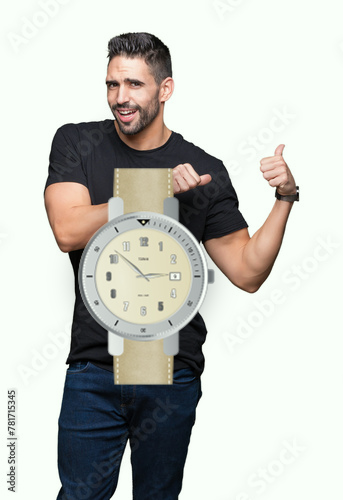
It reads 2h52
